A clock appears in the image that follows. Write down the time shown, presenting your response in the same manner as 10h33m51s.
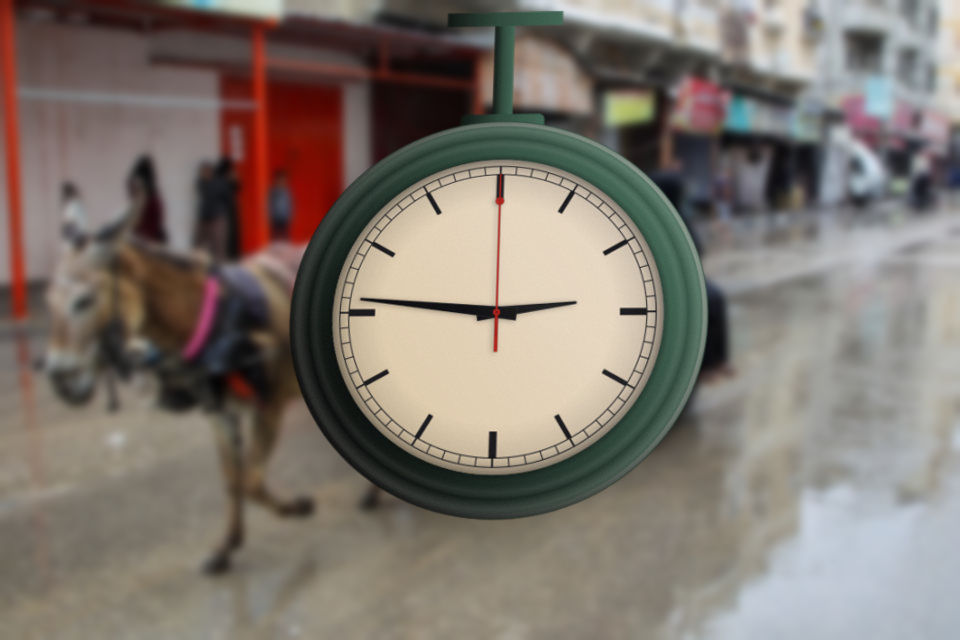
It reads 2h46m00s
